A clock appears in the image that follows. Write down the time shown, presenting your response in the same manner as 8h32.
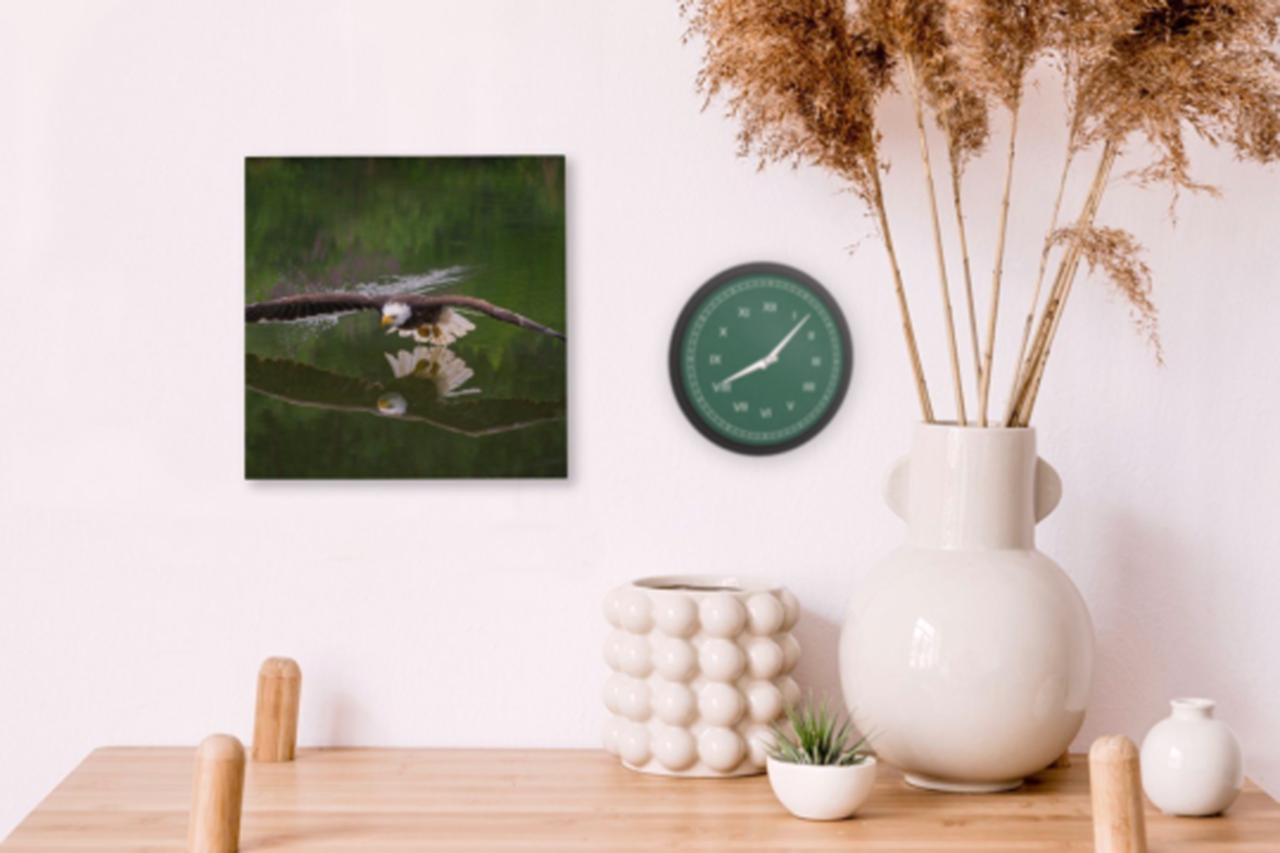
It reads 8h07
